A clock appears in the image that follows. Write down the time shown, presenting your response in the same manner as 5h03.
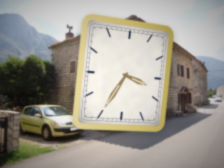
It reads 3h35
